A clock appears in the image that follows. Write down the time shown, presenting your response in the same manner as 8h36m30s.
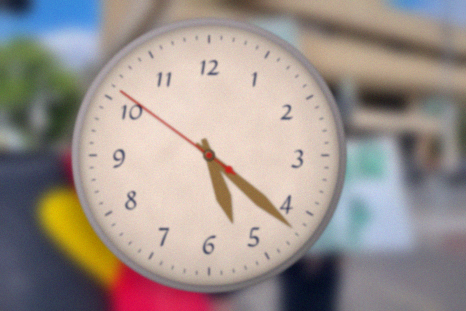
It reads 5h21m51s
